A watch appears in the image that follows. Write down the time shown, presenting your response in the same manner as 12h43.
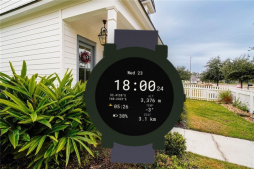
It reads 18h00
